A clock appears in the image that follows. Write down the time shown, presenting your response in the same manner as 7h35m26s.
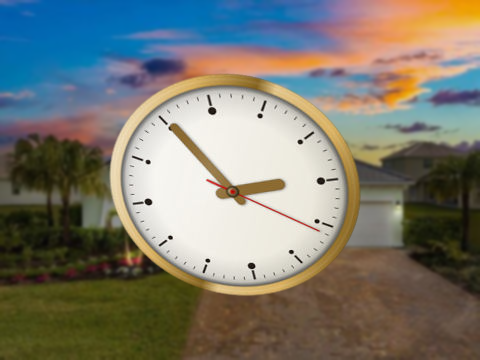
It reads 2h55m21s
